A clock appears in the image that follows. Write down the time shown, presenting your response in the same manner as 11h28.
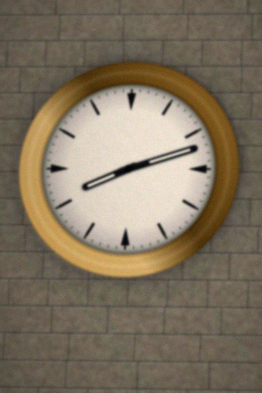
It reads 8h12
